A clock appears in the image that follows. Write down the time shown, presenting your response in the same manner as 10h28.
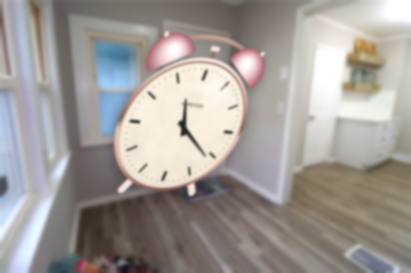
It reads 11h21
